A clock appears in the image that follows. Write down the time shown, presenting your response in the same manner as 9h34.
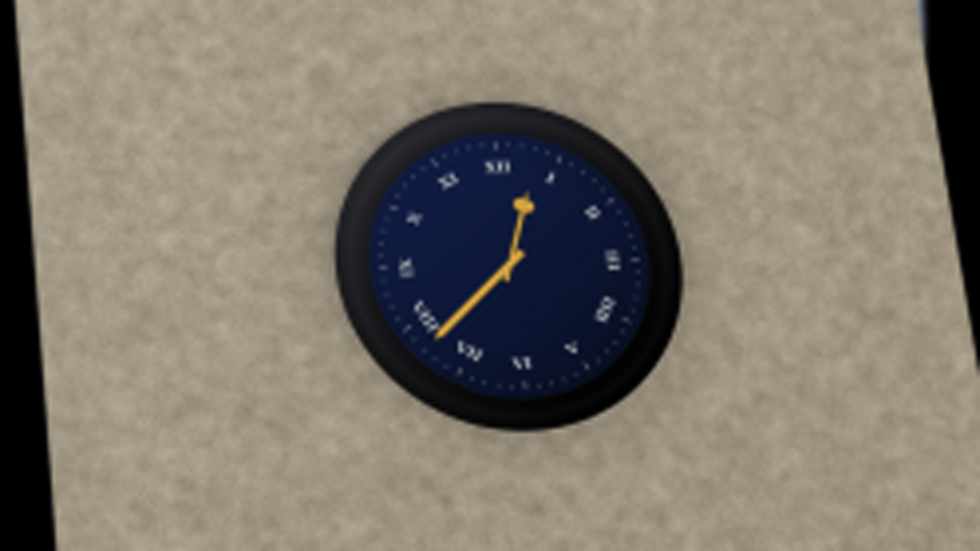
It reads 12h38
